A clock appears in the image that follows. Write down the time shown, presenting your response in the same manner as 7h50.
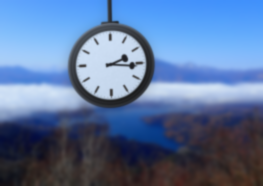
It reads 2h16
